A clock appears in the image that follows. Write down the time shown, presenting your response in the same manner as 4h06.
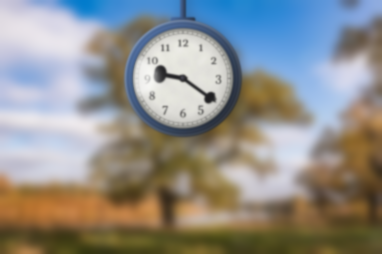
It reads 9h21
